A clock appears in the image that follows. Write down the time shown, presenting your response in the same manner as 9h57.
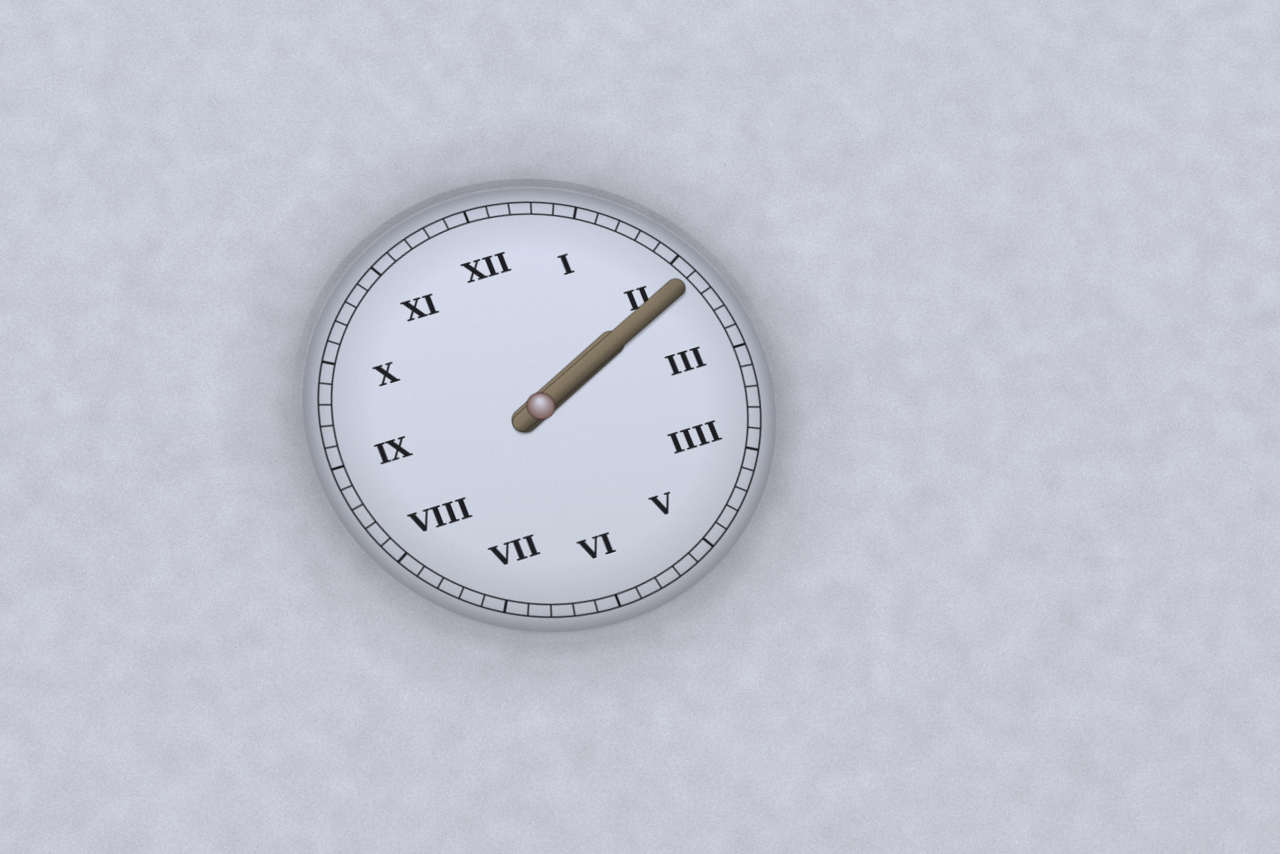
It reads 2h11
